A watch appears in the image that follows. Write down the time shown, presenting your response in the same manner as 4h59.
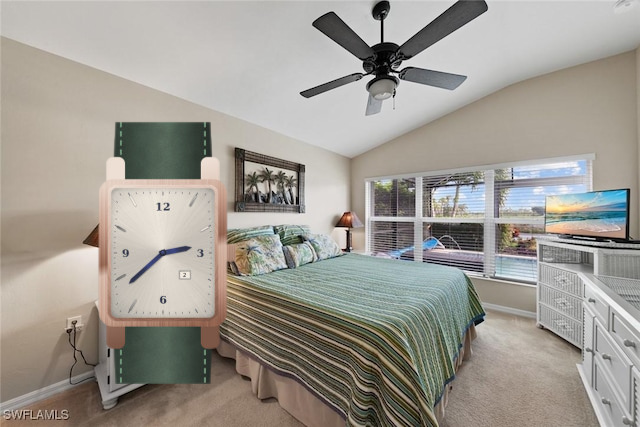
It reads 2h38
